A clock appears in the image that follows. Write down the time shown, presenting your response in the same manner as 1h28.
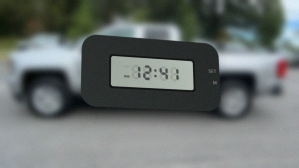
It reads 12h41
